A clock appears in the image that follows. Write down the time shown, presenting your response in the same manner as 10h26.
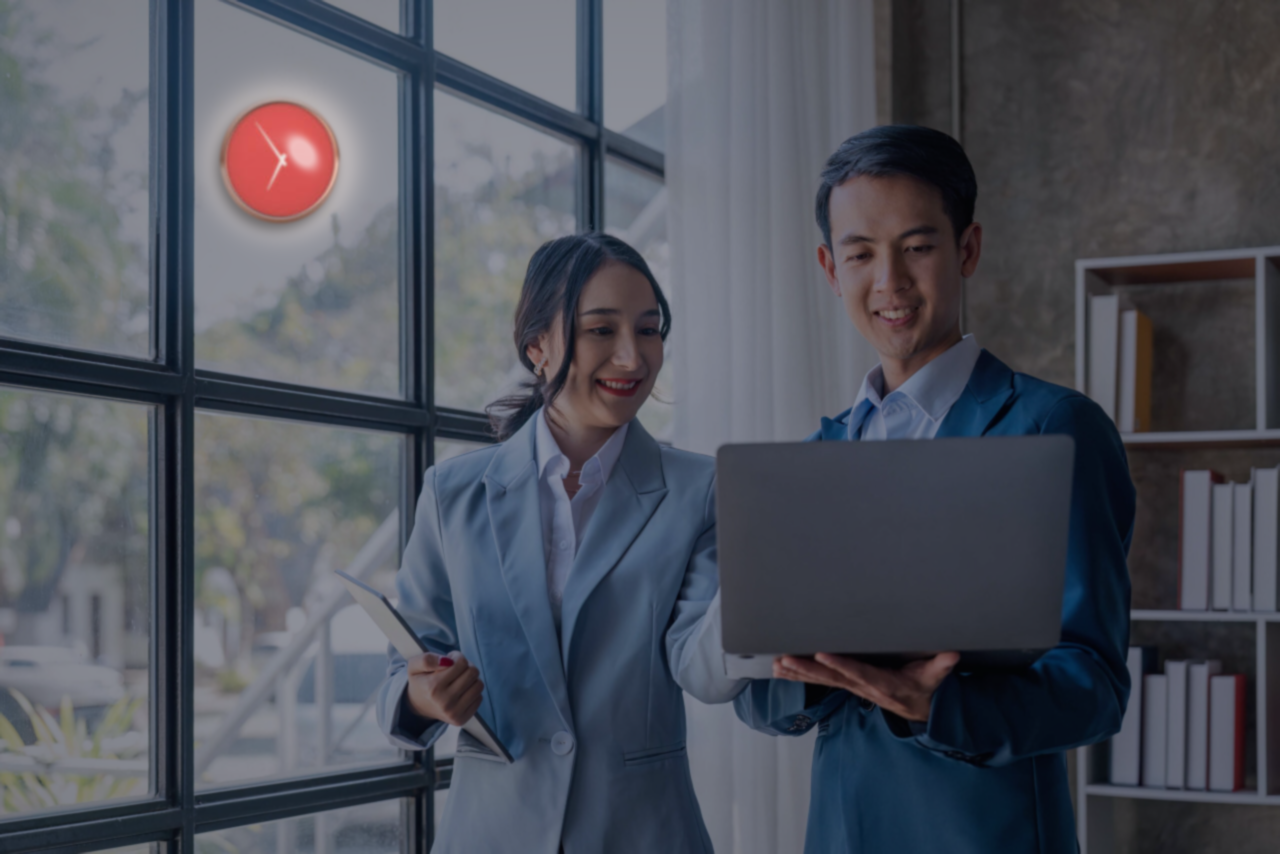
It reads 6h54
